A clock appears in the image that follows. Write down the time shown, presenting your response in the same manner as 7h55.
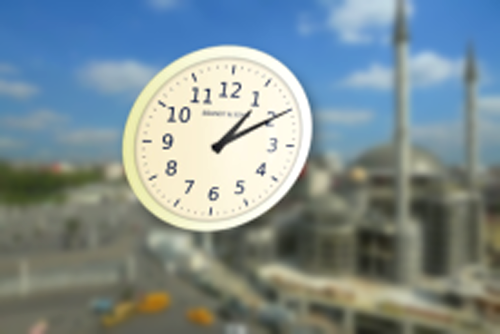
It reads 1h10
